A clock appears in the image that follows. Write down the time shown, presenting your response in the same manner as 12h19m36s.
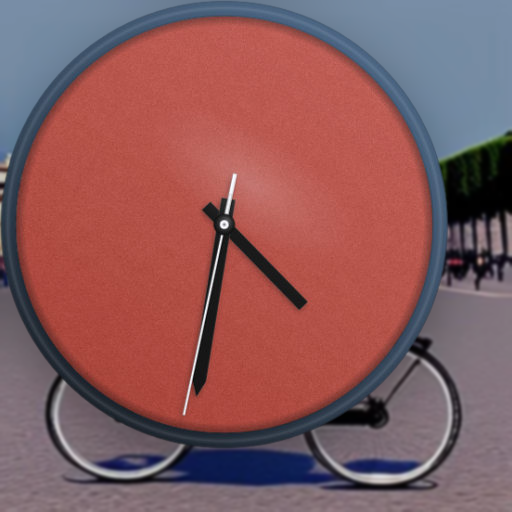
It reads 4h31m32s
